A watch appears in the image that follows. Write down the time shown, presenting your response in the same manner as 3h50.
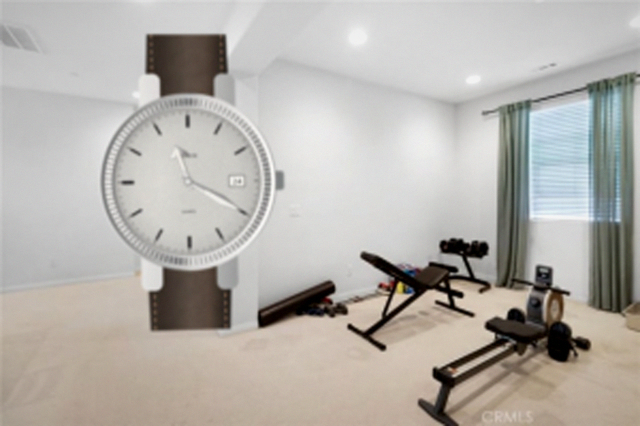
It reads 11h20
